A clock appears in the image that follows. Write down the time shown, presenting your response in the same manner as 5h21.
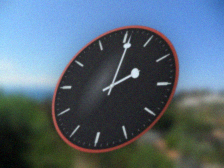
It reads 2h01
